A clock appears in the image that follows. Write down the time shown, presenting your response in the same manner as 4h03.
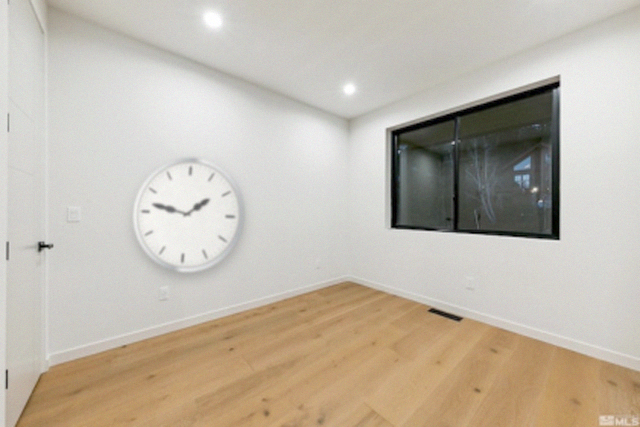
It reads 1h47
